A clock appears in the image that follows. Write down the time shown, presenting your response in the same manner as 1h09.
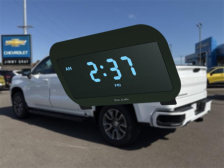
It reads 2h37
